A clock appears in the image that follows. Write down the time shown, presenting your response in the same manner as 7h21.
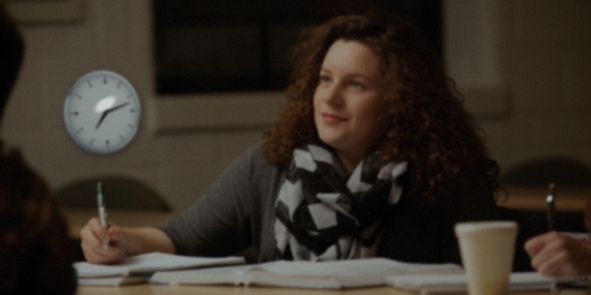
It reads 7h12
